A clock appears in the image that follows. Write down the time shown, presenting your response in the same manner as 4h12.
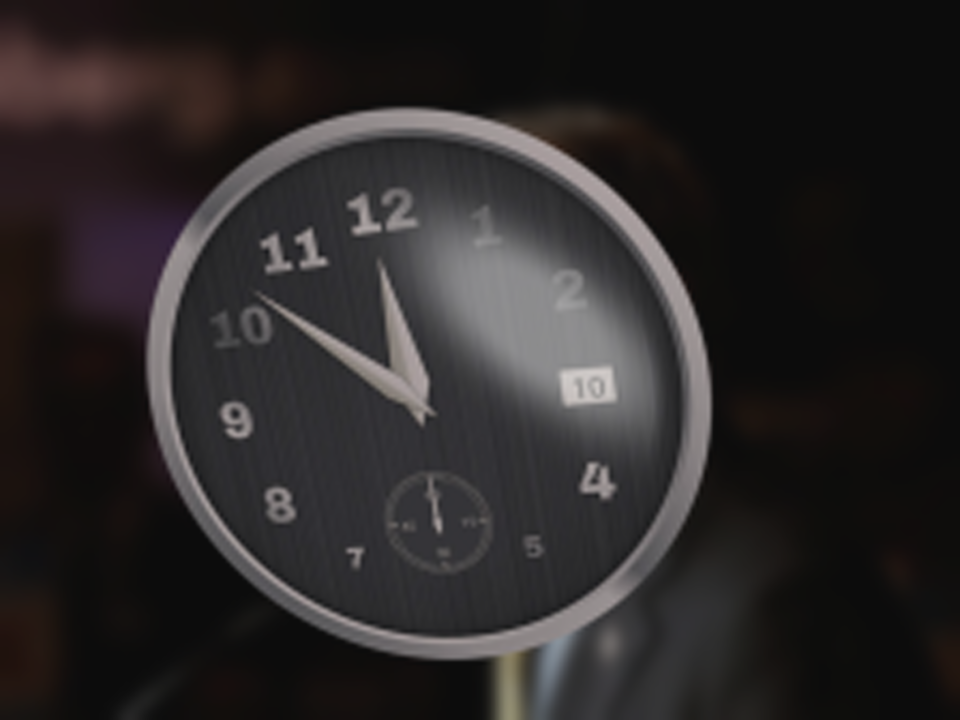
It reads 11h52
